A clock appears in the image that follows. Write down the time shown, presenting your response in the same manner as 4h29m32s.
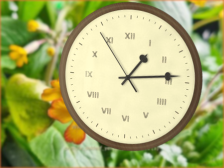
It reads 1h13m54s
